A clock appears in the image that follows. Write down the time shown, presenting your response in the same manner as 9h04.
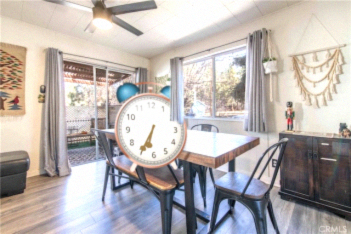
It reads 6h35
